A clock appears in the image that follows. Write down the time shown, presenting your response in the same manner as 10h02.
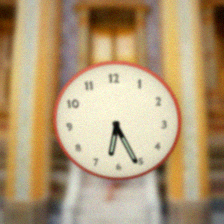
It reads 6h26
